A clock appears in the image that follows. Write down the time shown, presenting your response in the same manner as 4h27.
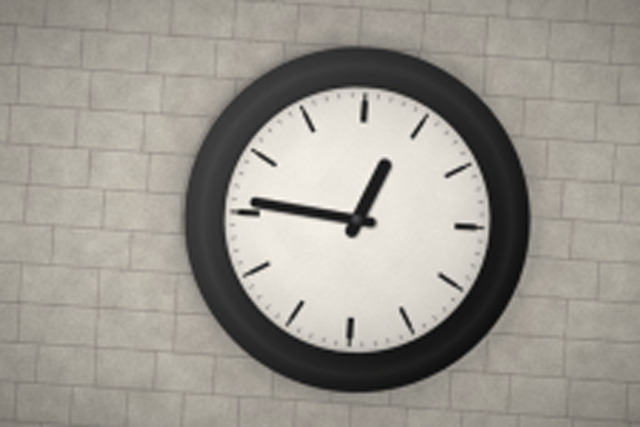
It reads 12h46
